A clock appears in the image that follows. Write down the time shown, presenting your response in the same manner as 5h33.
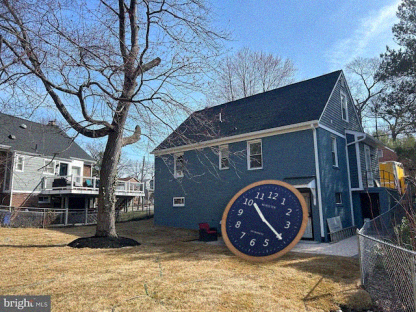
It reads 10h20
